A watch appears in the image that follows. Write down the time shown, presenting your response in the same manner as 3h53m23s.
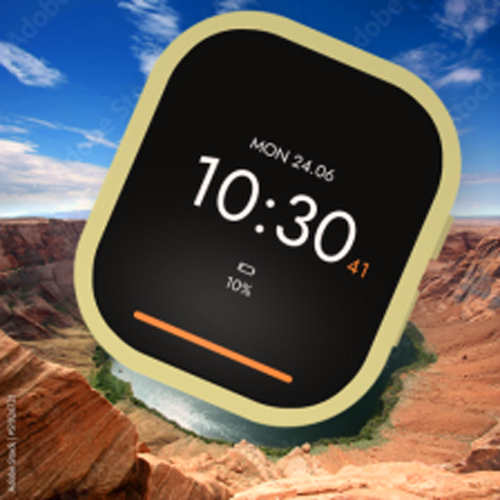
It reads 10h30m41s
